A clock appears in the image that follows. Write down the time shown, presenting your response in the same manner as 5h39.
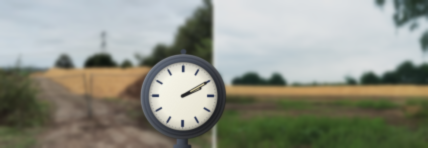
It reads 2h10
